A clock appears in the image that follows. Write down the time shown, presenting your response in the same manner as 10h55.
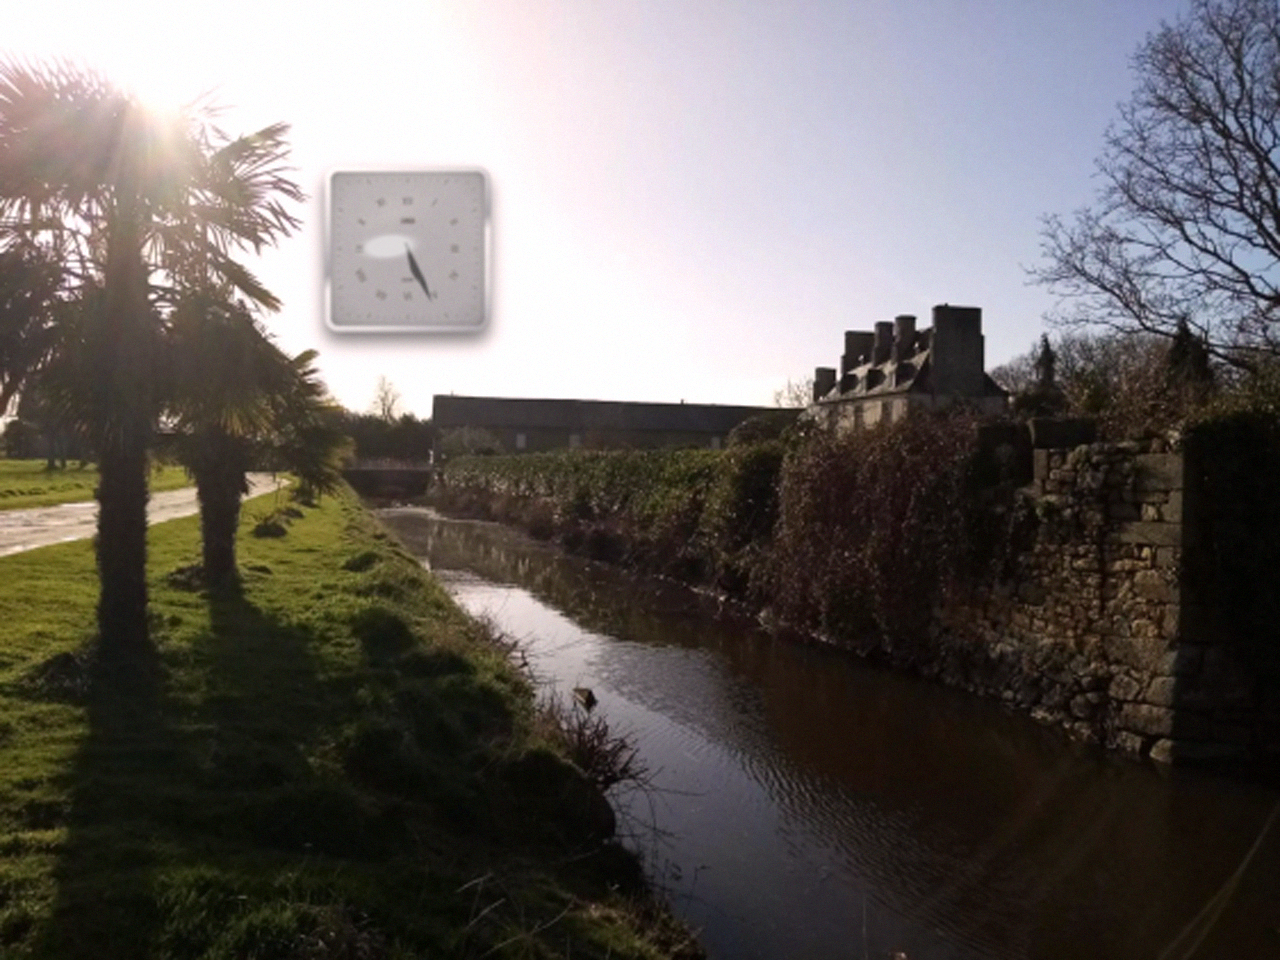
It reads 5h26
